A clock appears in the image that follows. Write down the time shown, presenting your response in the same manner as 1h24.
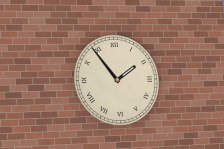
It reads 1h54
